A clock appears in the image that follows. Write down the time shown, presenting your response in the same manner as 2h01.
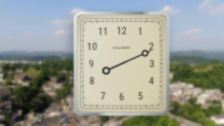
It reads 8h11
